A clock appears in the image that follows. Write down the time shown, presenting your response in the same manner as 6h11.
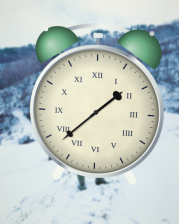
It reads 1h38
